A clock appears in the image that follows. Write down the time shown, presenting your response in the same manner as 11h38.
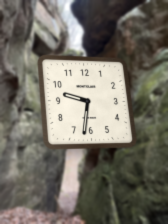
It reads 9h32
